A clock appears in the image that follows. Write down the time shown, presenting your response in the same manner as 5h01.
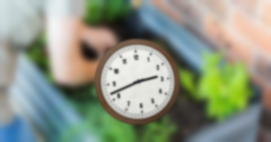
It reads 2h42
